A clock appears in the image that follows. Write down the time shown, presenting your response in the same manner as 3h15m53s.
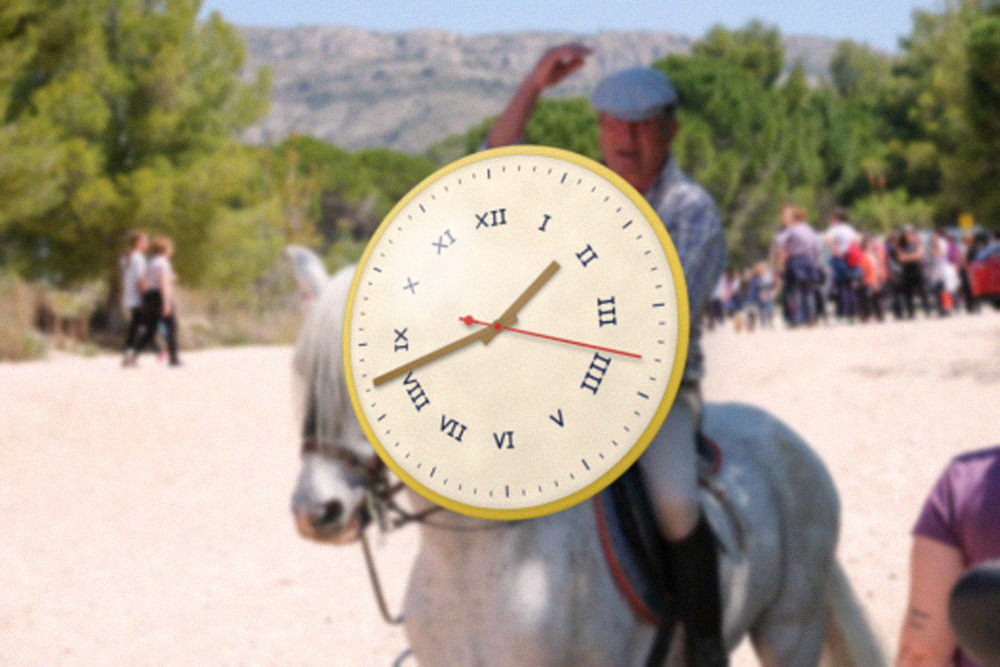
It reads 1h42m18s
